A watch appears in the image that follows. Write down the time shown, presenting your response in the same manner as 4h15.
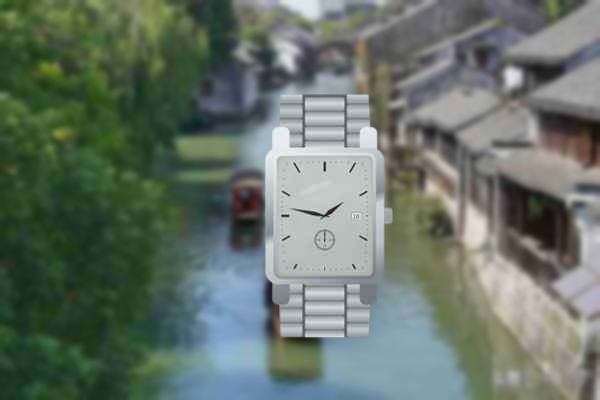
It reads 1h47
